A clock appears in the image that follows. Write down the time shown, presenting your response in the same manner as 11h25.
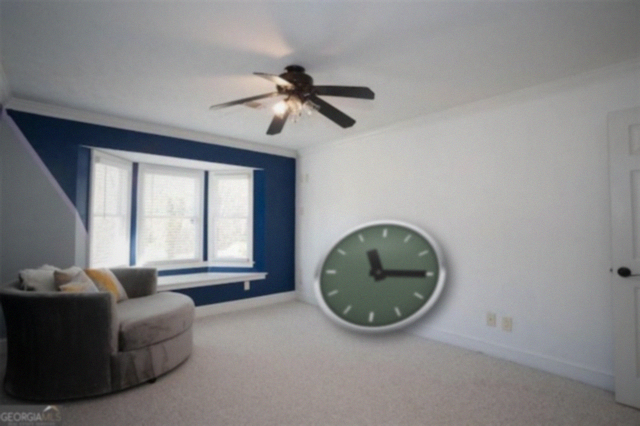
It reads 11h15
